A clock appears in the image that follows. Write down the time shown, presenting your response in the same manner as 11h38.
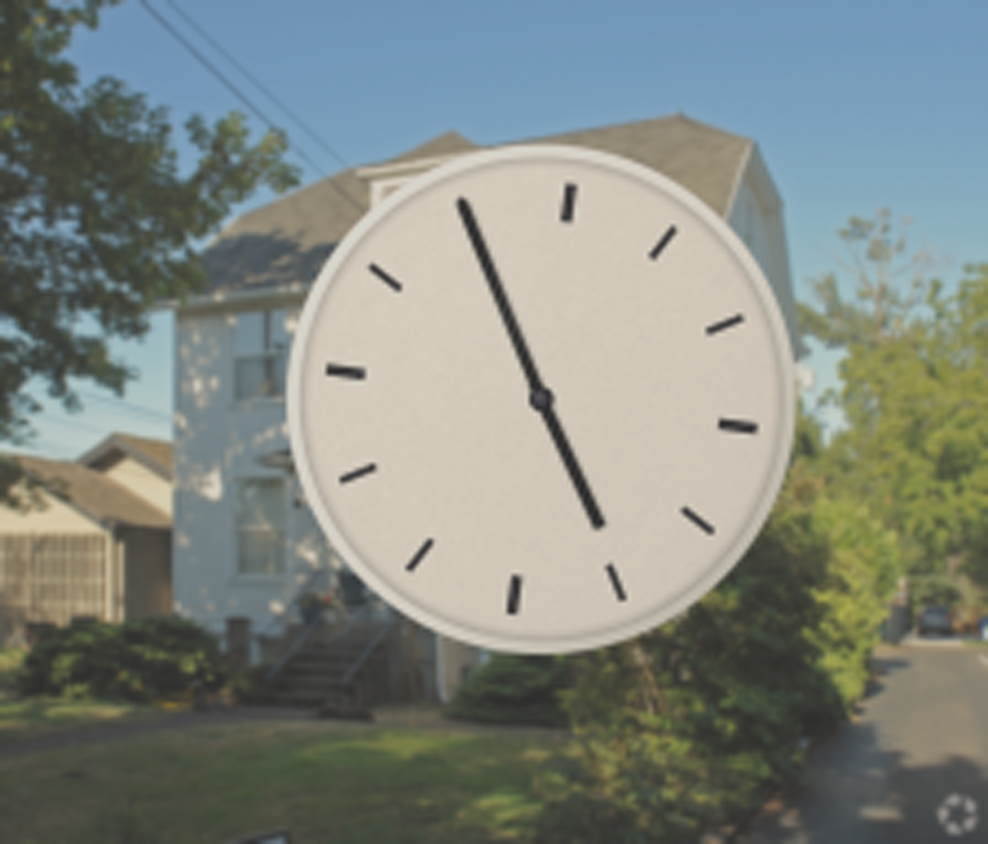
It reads 4h55
